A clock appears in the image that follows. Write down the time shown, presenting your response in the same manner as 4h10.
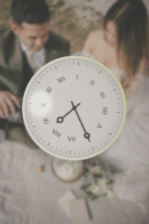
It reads 8h30
